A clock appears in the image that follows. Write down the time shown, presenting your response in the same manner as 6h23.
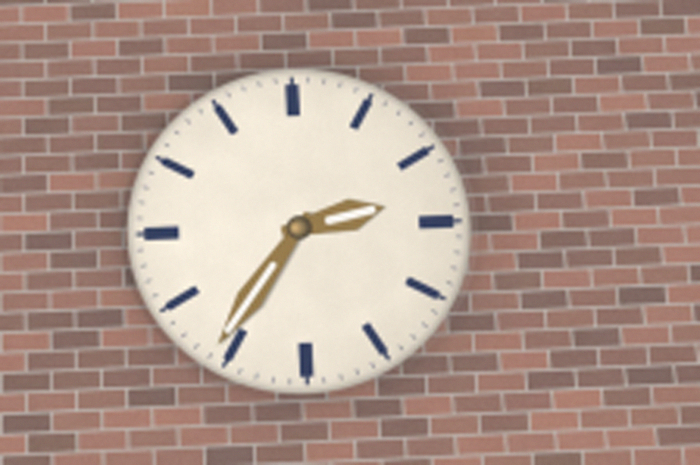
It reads 2h36
